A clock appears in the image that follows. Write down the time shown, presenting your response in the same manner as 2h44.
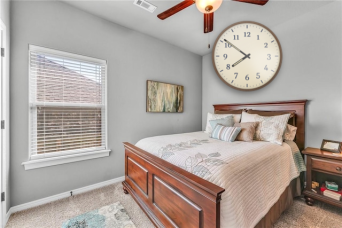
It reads 7h51
